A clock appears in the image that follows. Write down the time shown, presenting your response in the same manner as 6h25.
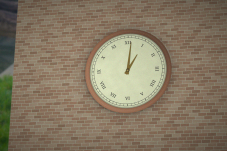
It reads 1h01
